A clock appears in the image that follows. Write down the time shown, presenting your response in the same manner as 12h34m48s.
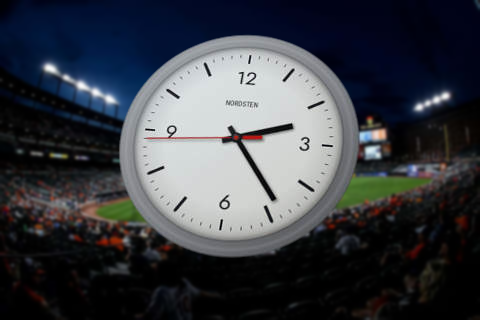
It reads 2h23m44s
